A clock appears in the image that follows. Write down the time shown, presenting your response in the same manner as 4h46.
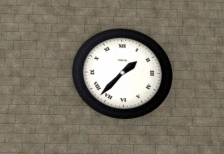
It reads 1h37
